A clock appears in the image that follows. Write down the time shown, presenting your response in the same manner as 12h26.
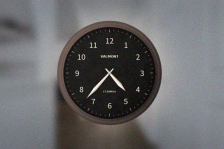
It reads 4h37
